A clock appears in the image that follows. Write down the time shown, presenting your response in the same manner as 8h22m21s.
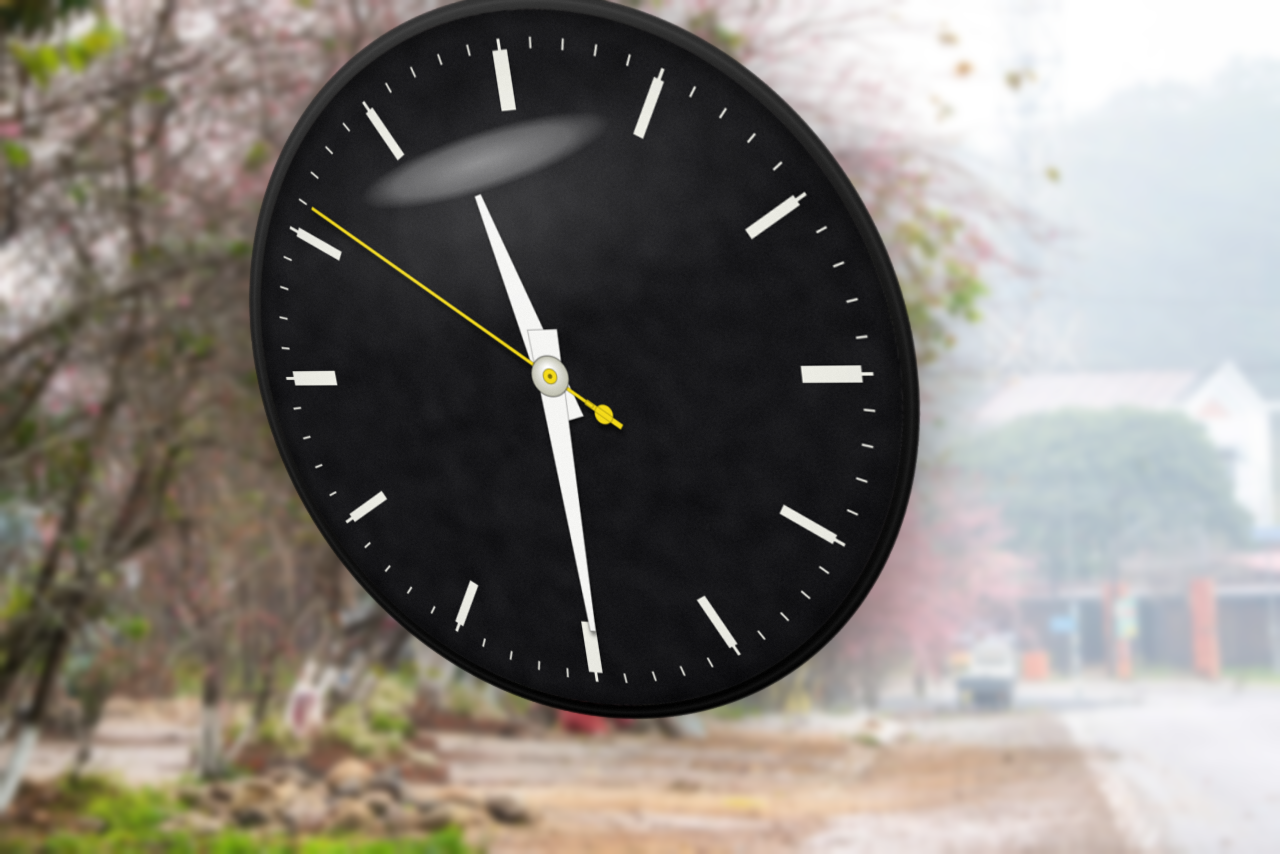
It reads 11h29m51s
